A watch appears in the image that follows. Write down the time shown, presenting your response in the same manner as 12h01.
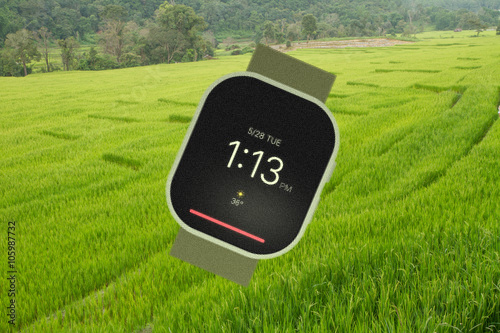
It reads 1h13
